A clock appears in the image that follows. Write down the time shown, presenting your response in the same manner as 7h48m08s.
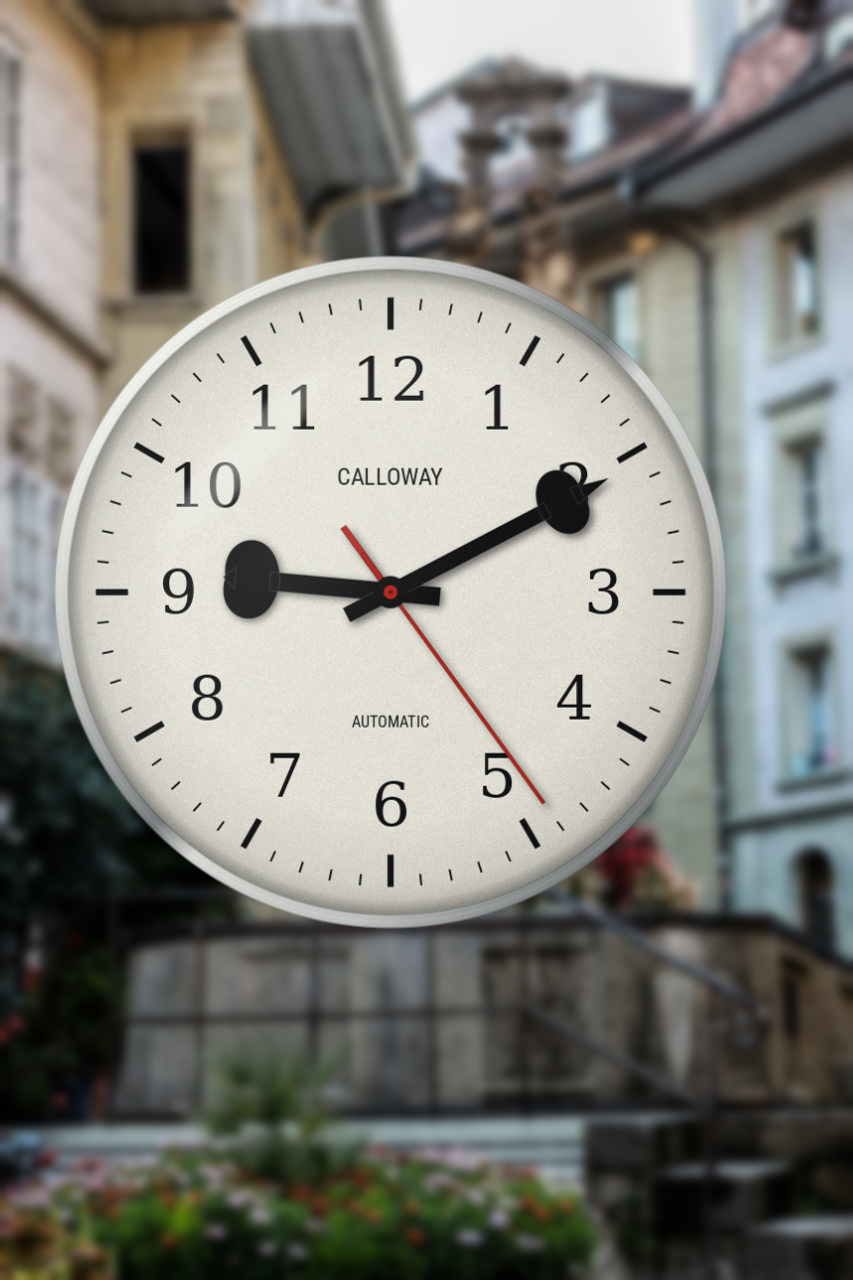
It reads 9h10m24s
